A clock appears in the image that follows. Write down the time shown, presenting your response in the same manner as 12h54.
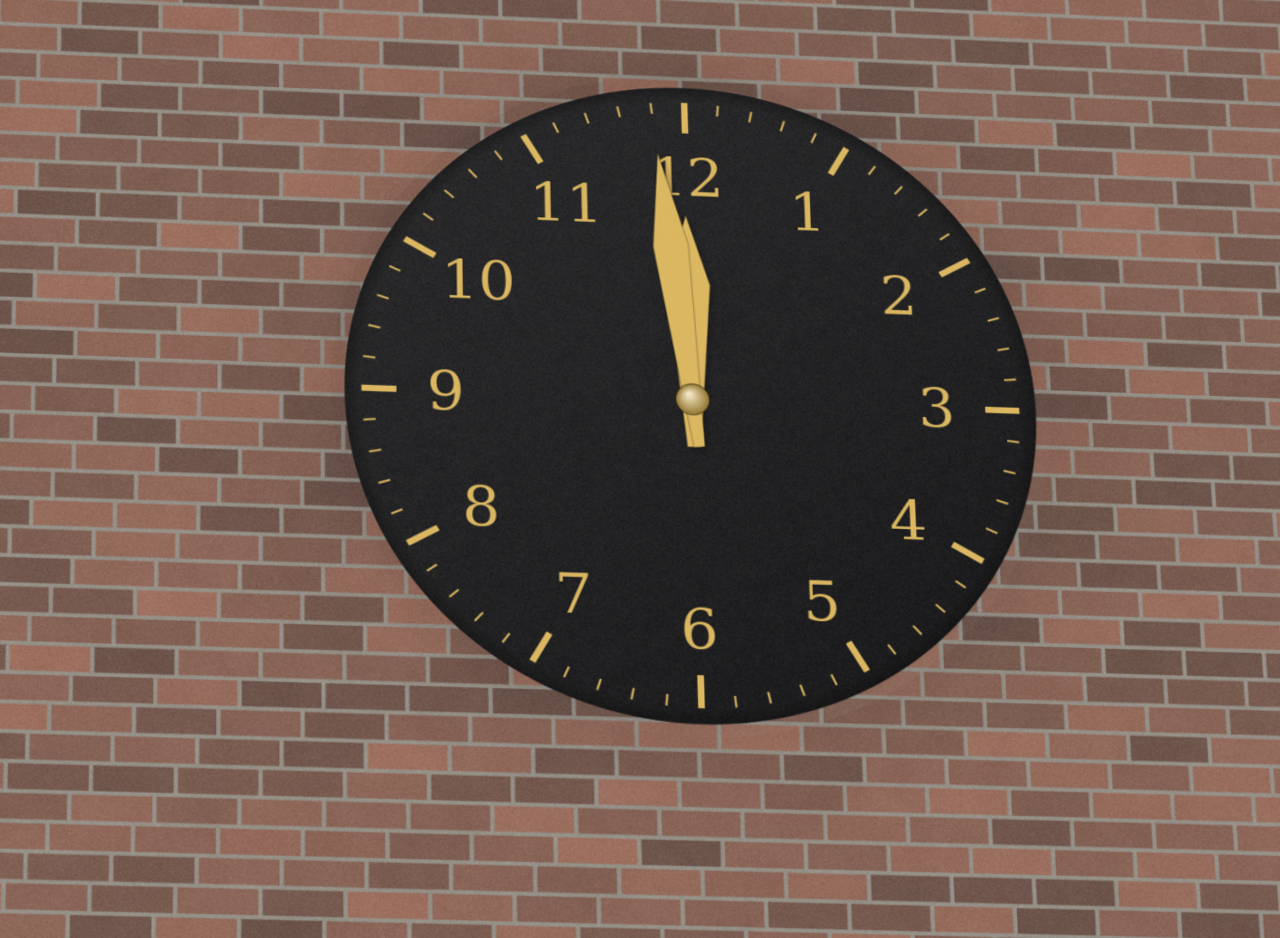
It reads 11h59
